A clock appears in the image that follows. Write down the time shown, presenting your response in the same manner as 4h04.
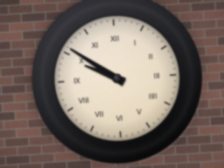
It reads 9h51
